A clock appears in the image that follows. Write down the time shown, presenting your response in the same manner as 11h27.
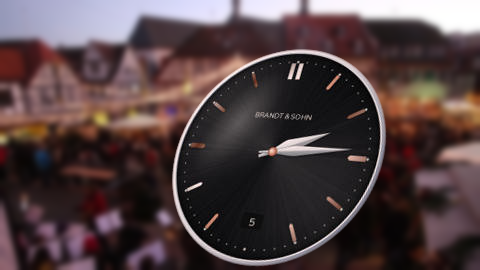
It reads 2h14
